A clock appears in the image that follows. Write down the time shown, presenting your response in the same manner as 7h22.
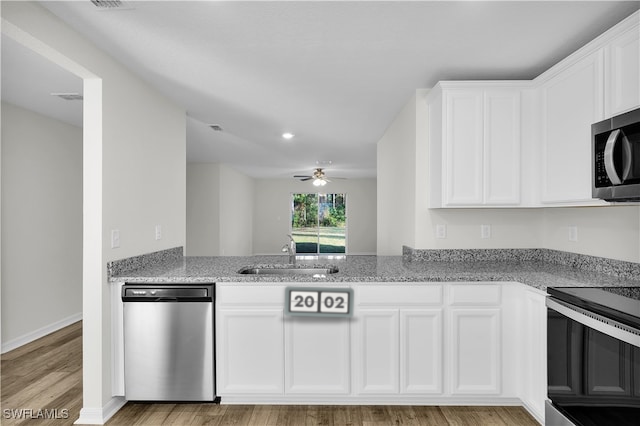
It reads 20h02
